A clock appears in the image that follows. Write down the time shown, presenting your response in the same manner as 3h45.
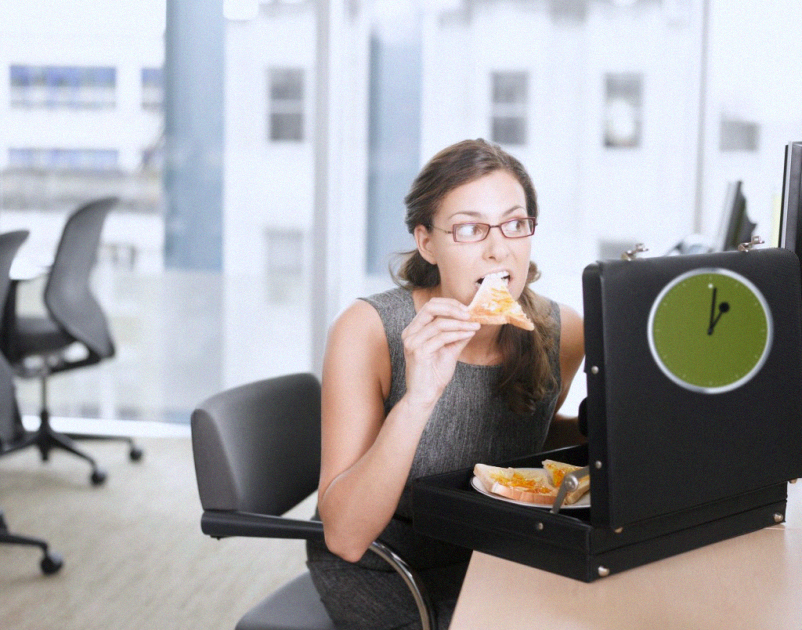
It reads 1h01
